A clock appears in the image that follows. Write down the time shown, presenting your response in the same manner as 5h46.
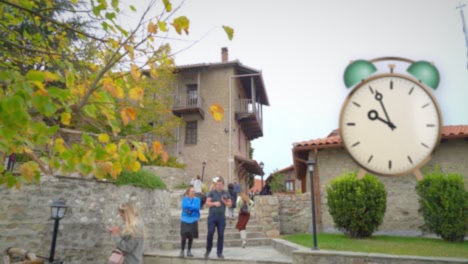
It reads 9h56
